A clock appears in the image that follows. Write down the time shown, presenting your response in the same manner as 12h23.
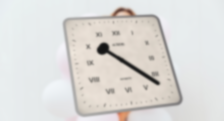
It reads 10h22
